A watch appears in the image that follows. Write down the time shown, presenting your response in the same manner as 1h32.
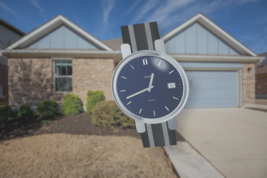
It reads 12h42
